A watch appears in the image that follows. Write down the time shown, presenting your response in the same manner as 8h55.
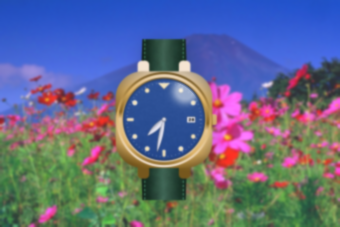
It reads 7h32
